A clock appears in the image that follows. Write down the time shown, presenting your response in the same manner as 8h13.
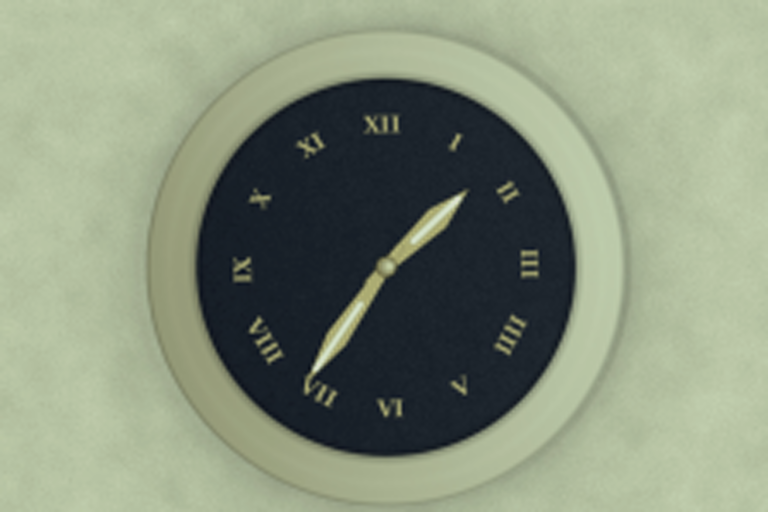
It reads 1h36
